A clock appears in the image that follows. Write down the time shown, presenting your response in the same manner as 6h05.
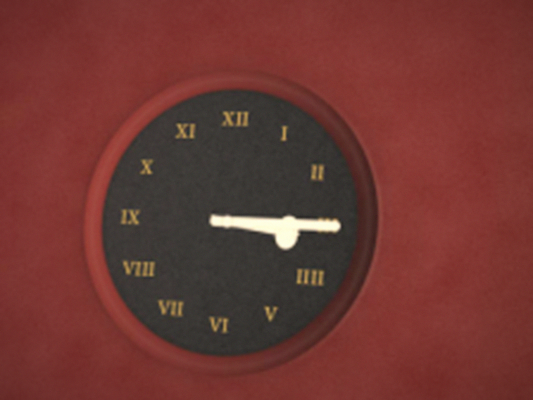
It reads 3h15
